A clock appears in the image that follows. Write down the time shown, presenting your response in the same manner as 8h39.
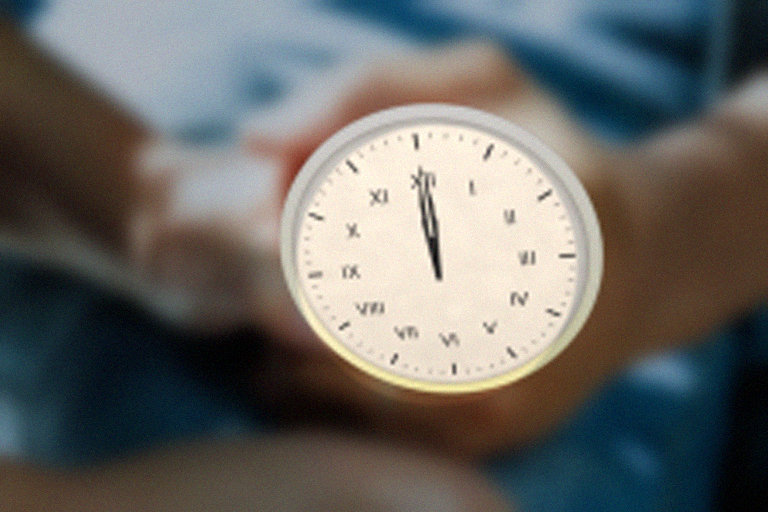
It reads 12h00
